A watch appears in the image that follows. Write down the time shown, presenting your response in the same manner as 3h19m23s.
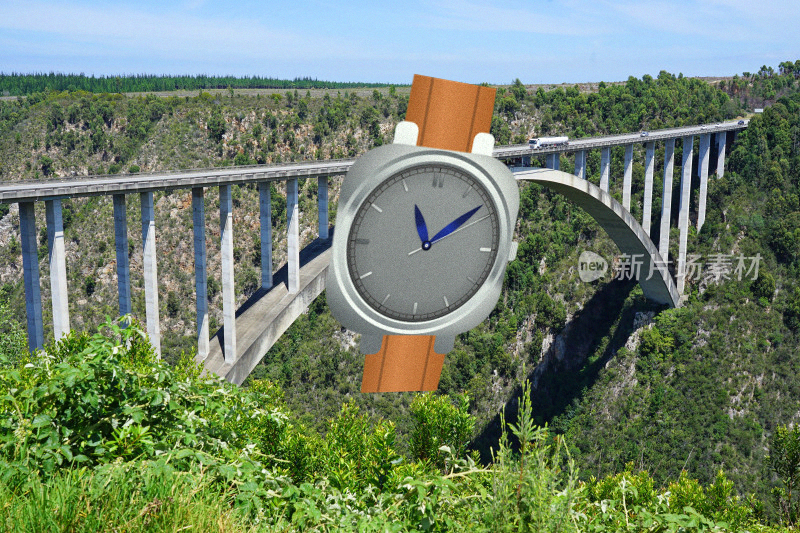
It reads 11h08m10s
